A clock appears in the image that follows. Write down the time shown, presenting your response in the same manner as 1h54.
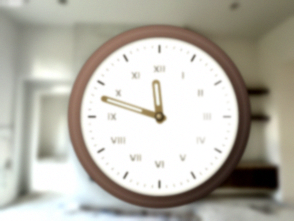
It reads 11h48
